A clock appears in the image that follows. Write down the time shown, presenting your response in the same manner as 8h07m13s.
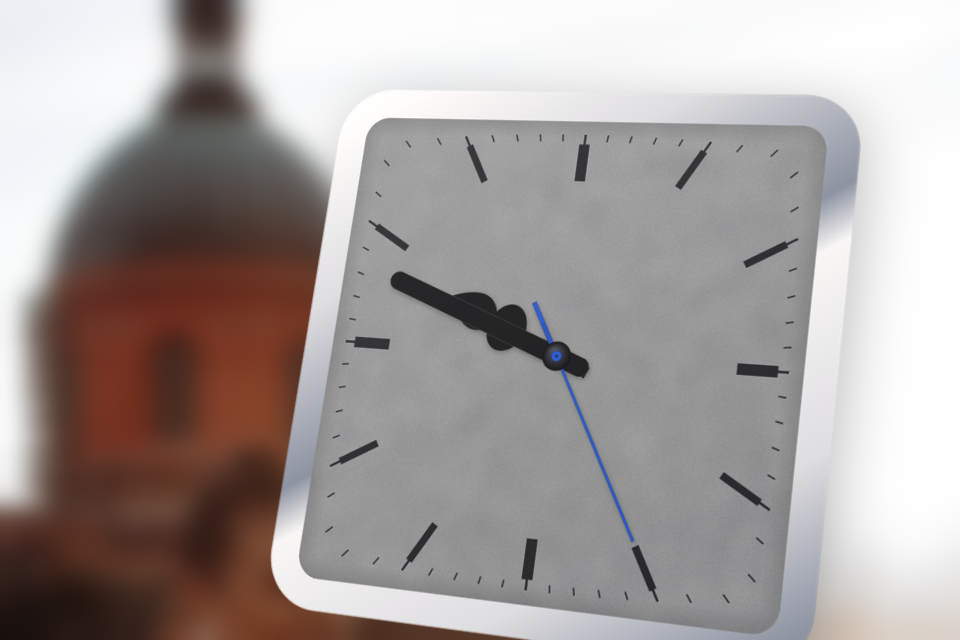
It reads 9h48m25s
